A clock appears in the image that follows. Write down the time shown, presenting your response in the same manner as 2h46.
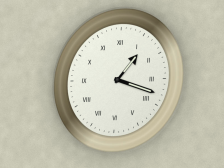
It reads 1h18
